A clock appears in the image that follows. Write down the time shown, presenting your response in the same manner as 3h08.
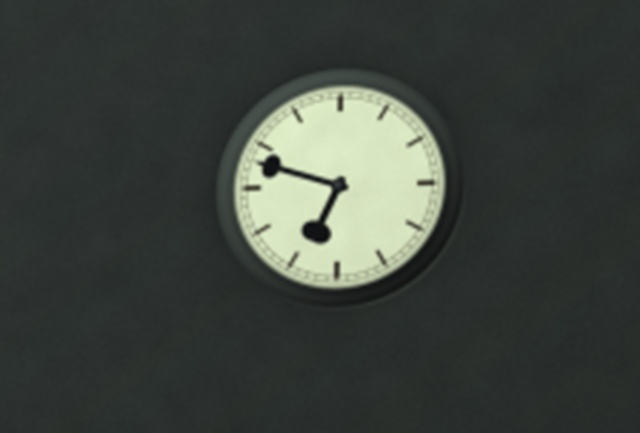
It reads 6h48
